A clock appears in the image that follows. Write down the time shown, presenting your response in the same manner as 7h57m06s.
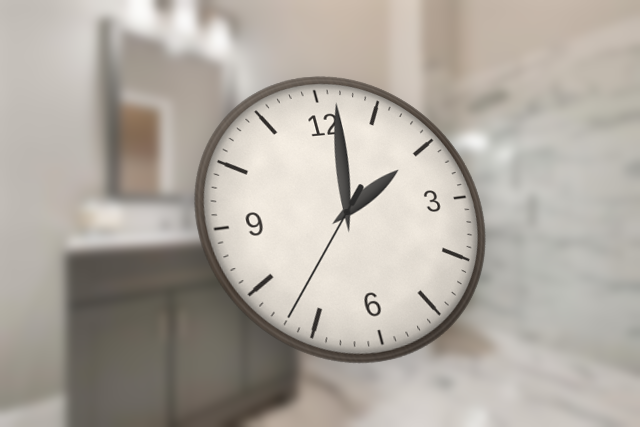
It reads 2h01m37s
